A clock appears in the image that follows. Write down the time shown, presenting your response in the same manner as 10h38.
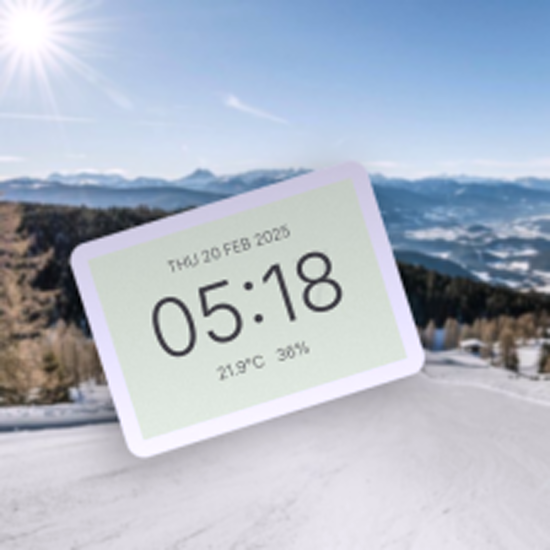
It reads 5h18
